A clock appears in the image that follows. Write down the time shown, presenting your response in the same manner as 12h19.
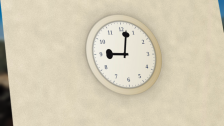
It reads 9h02
